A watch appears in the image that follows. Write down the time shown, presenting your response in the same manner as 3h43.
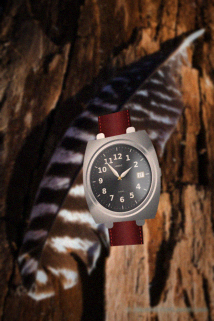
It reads 1h54
